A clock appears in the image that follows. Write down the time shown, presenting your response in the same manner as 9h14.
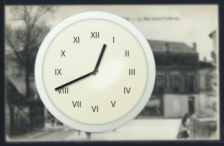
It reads 12h41
